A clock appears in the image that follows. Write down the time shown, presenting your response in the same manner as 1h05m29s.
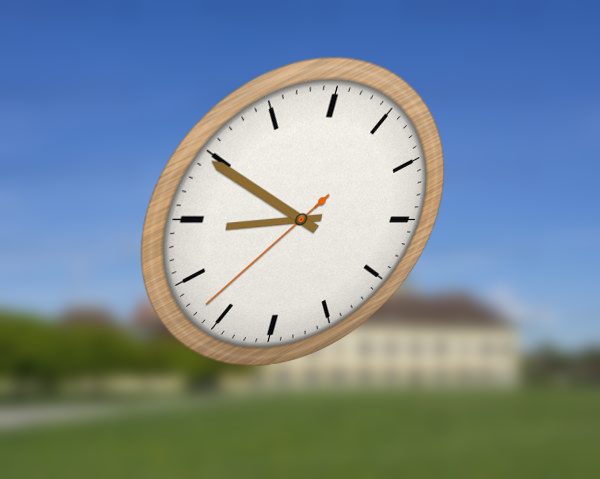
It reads 8h49m37s
